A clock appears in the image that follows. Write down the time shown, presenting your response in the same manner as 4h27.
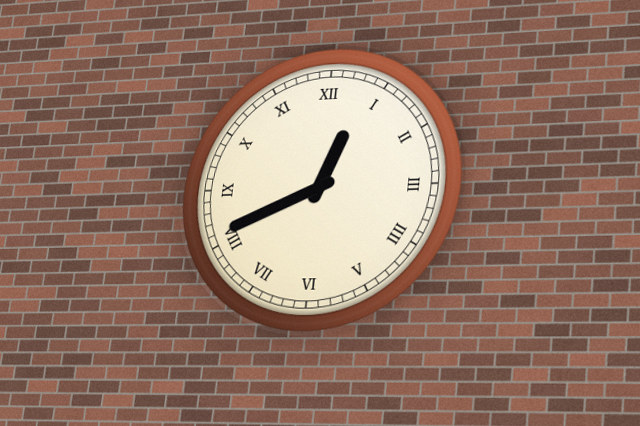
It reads 12h41
